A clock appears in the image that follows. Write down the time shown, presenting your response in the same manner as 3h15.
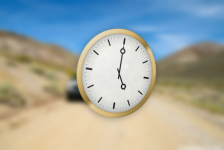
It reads 5h00
